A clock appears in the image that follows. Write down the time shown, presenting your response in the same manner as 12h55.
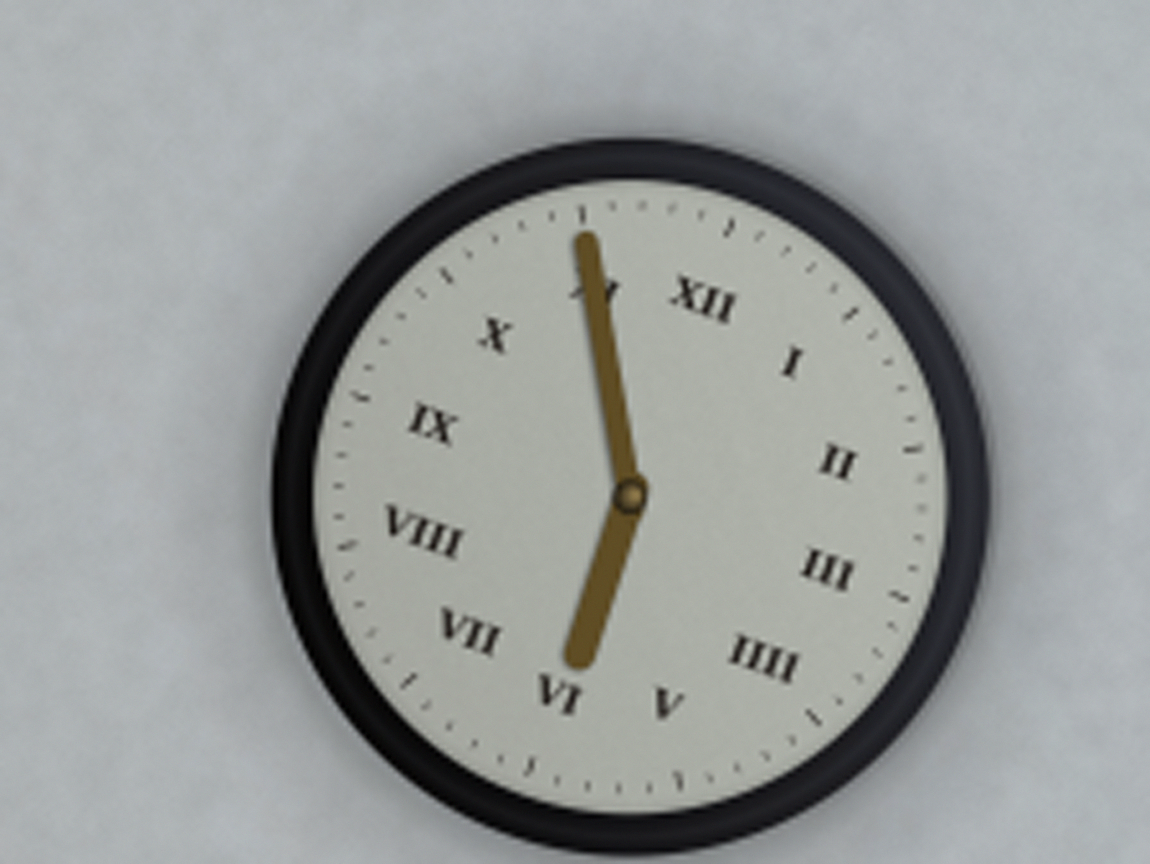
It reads 5h55
